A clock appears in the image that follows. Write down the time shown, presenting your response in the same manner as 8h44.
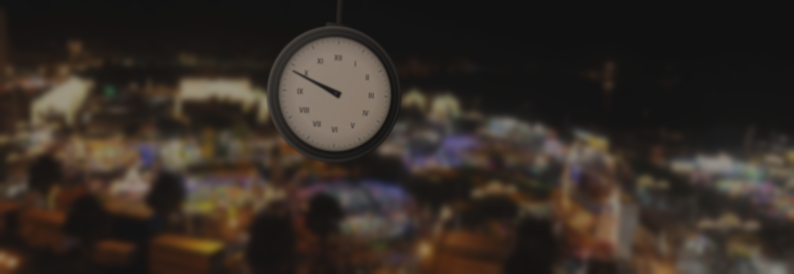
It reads 9h49
